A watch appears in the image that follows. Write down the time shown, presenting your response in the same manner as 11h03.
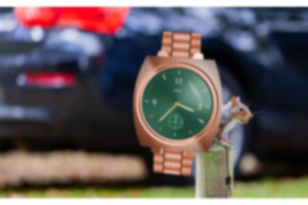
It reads 3h37
